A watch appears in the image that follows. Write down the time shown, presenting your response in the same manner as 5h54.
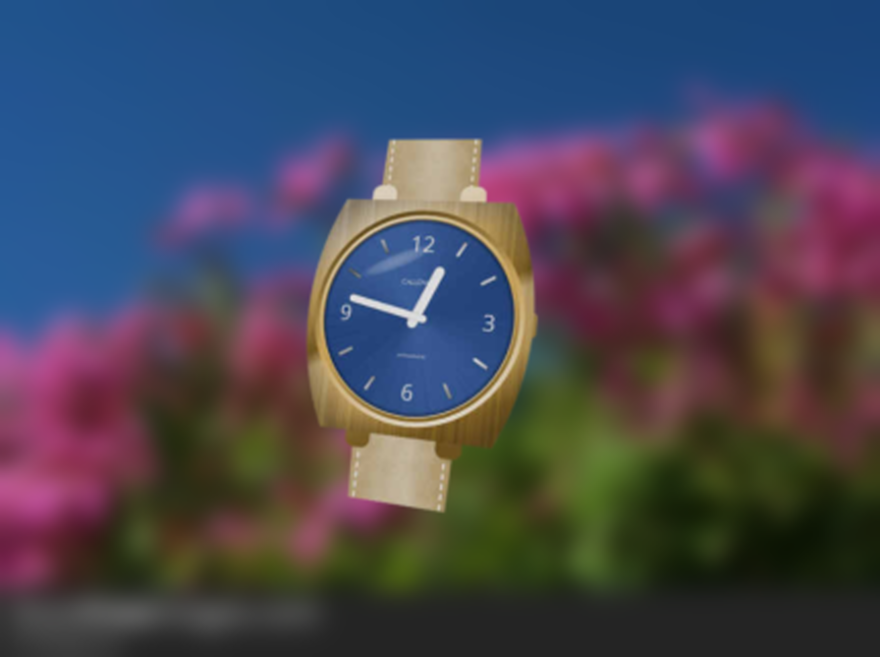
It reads 12h47
